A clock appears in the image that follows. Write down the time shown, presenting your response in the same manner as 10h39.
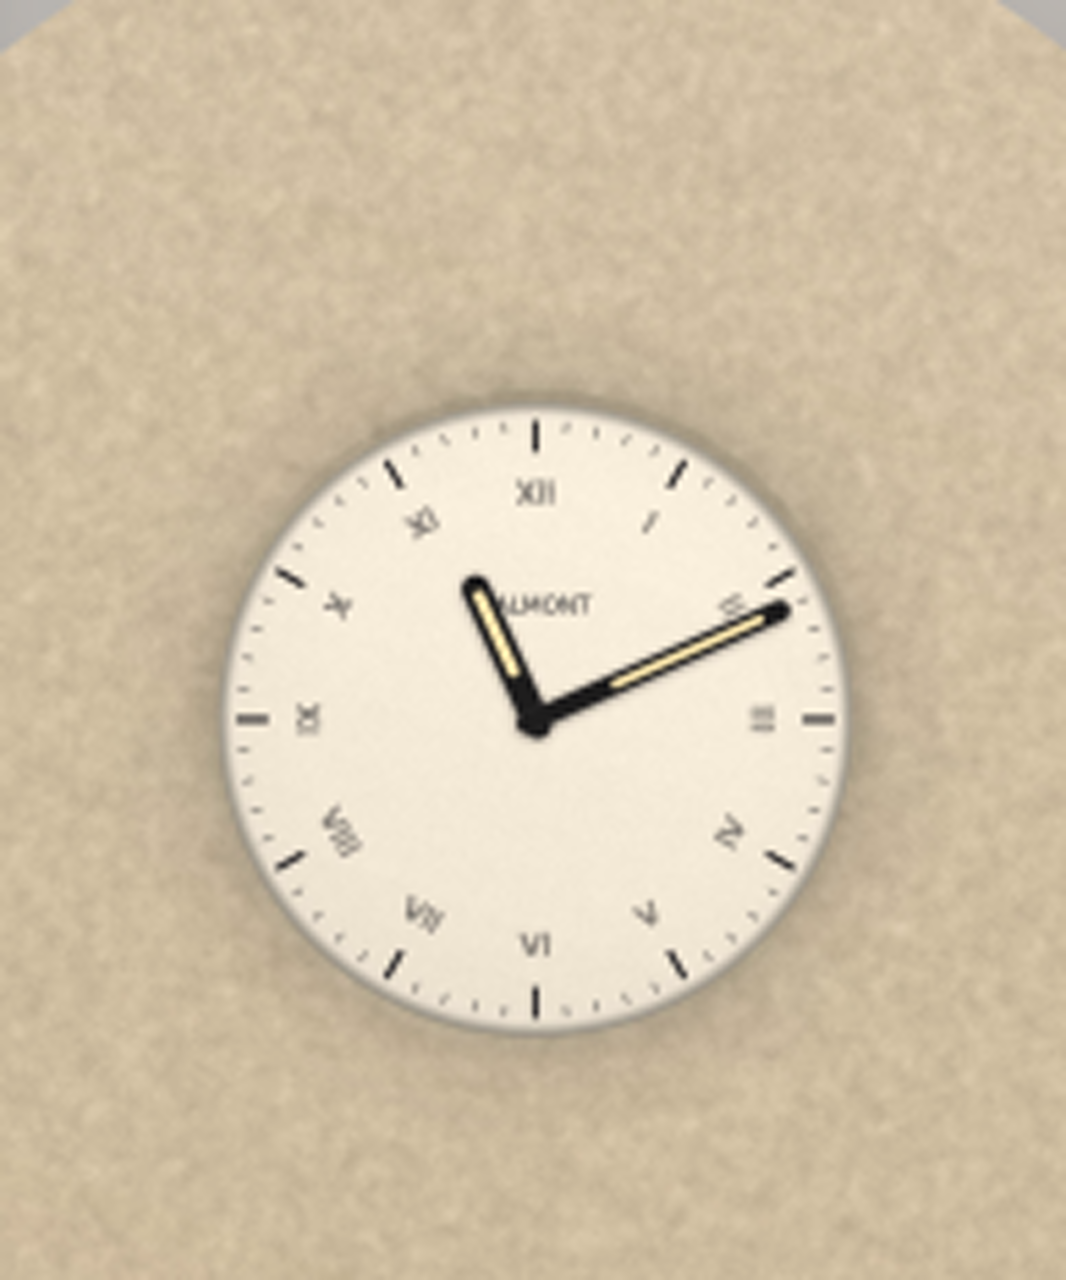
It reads 11h11
